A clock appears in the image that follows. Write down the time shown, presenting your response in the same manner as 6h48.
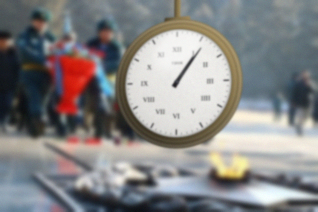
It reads 1h06
